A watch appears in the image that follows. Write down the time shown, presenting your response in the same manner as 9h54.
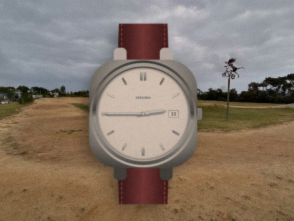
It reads 2h45
